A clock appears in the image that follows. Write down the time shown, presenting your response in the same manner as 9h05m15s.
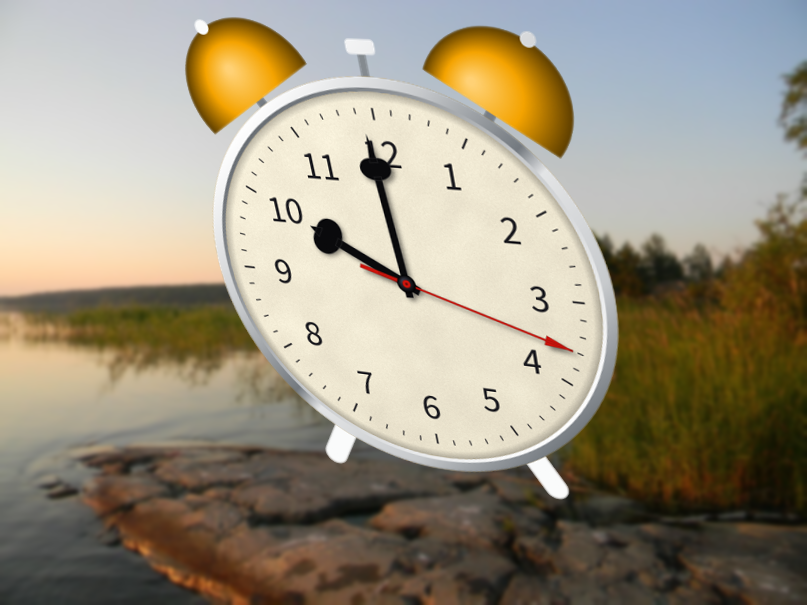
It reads 9h59m18s
